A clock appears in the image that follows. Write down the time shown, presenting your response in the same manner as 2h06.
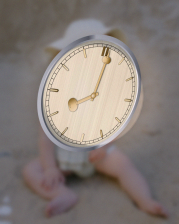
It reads 8h01
